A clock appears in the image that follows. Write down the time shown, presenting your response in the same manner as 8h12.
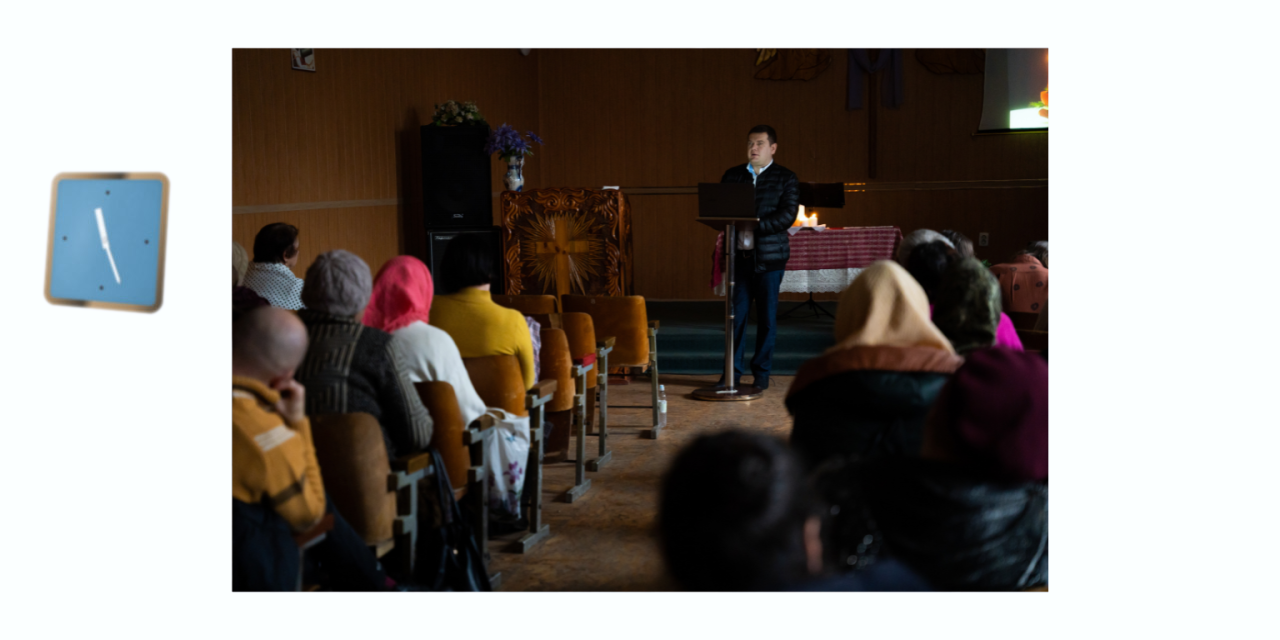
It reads 11h26
